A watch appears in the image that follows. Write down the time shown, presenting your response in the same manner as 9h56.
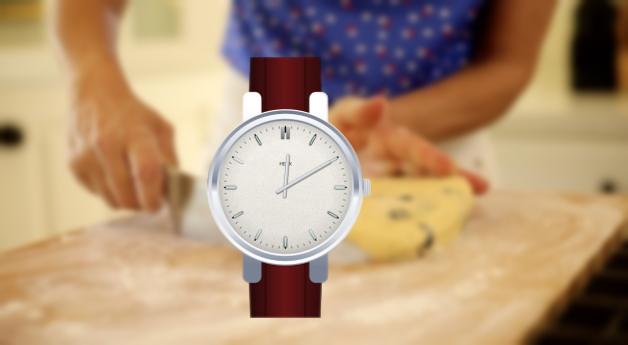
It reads 12h10
